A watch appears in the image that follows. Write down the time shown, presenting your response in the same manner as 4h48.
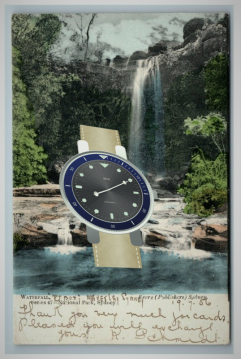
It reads 8h10
